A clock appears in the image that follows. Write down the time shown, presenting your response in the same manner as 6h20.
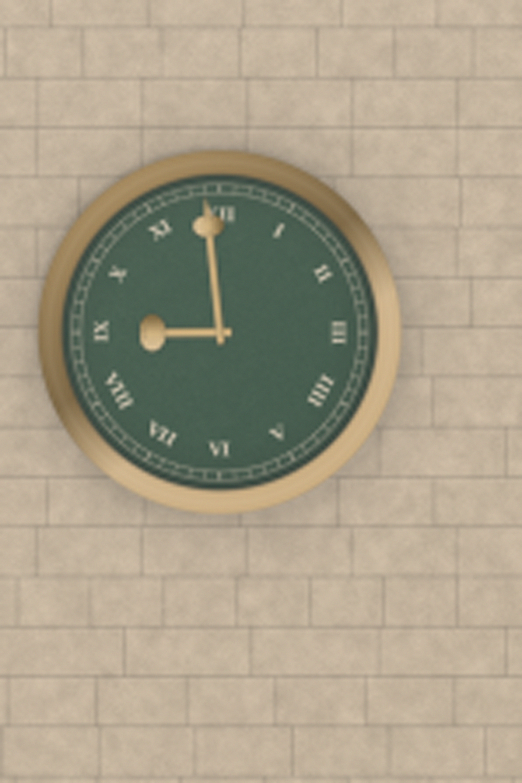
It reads 8h59
